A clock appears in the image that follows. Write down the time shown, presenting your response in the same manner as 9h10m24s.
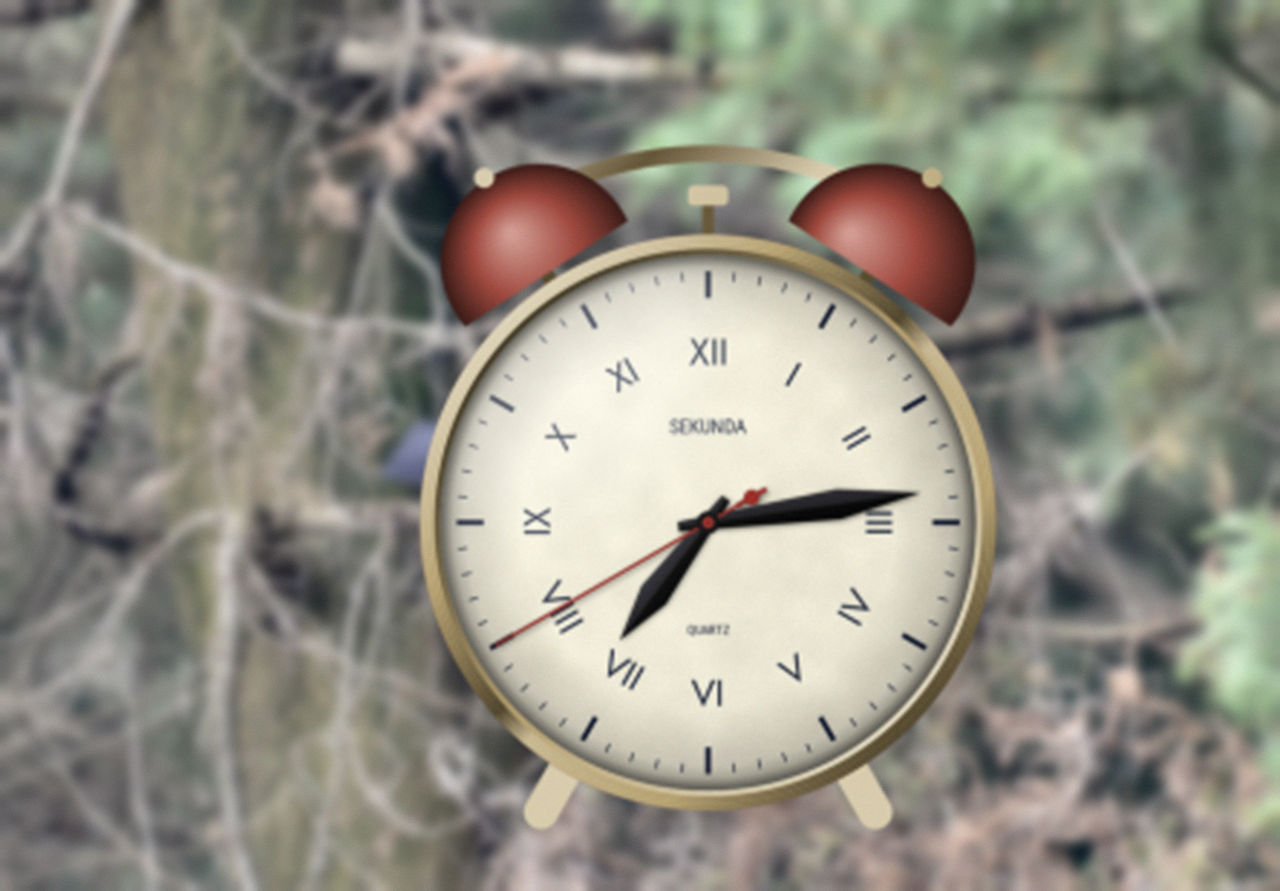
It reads 7h13m40s
